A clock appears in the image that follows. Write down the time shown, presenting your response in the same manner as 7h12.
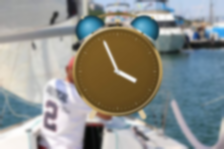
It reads 3h56
